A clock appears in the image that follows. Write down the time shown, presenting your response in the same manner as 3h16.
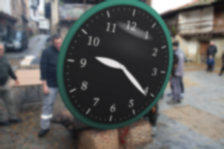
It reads 9h21
